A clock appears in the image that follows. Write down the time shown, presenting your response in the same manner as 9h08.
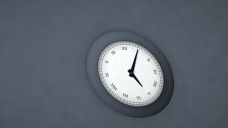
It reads 5h05
